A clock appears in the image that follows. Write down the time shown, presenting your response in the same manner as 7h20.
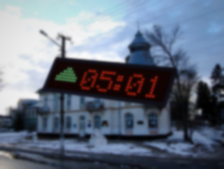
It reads 5h01
